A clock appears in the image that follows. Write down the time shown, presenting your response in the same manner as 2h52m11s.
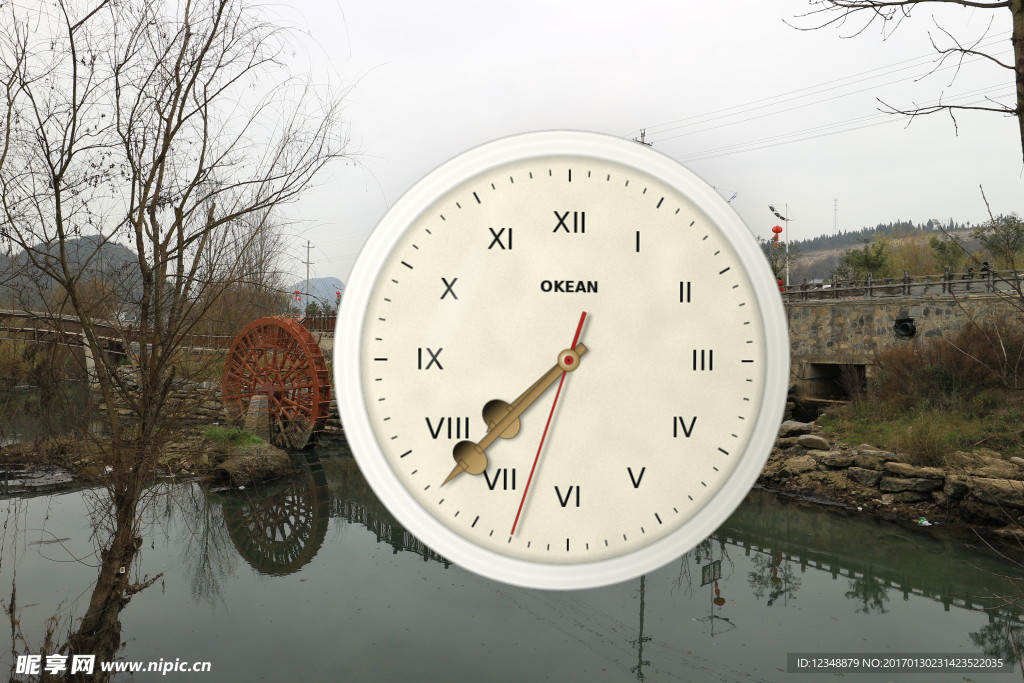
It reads 7h37m33s
